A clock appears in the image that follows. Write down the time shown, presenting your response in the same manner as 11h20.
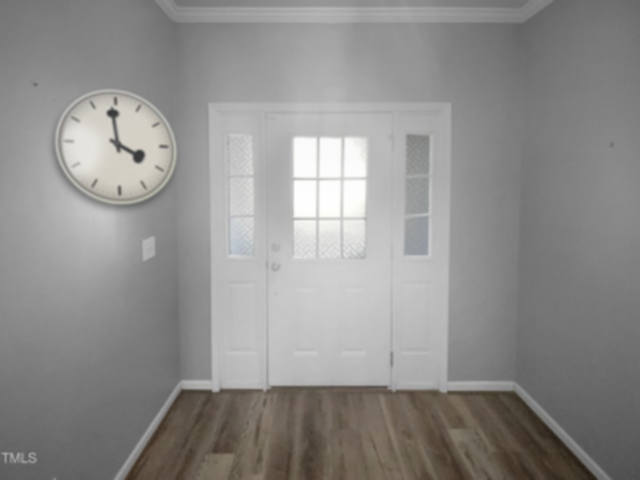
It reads 3h59
